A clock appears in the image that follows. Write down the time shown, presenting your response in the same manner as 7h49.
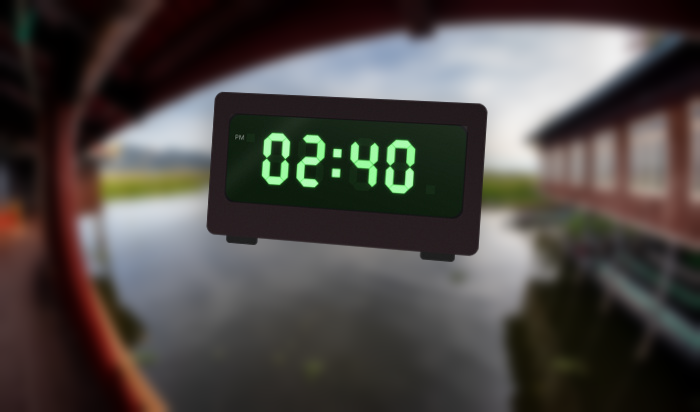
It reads 2h40
